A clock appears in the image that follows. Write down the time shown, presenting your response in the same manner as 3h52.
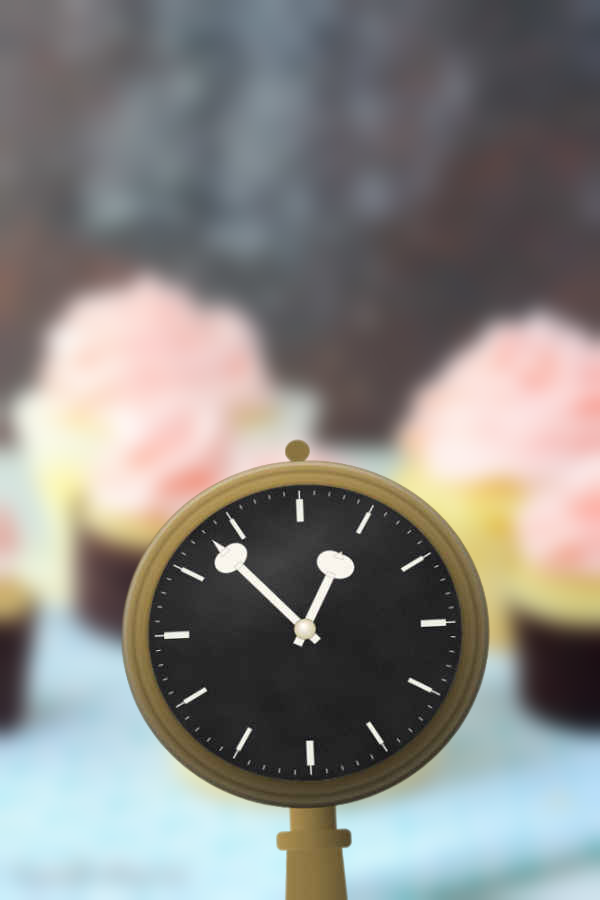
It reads 12h53
